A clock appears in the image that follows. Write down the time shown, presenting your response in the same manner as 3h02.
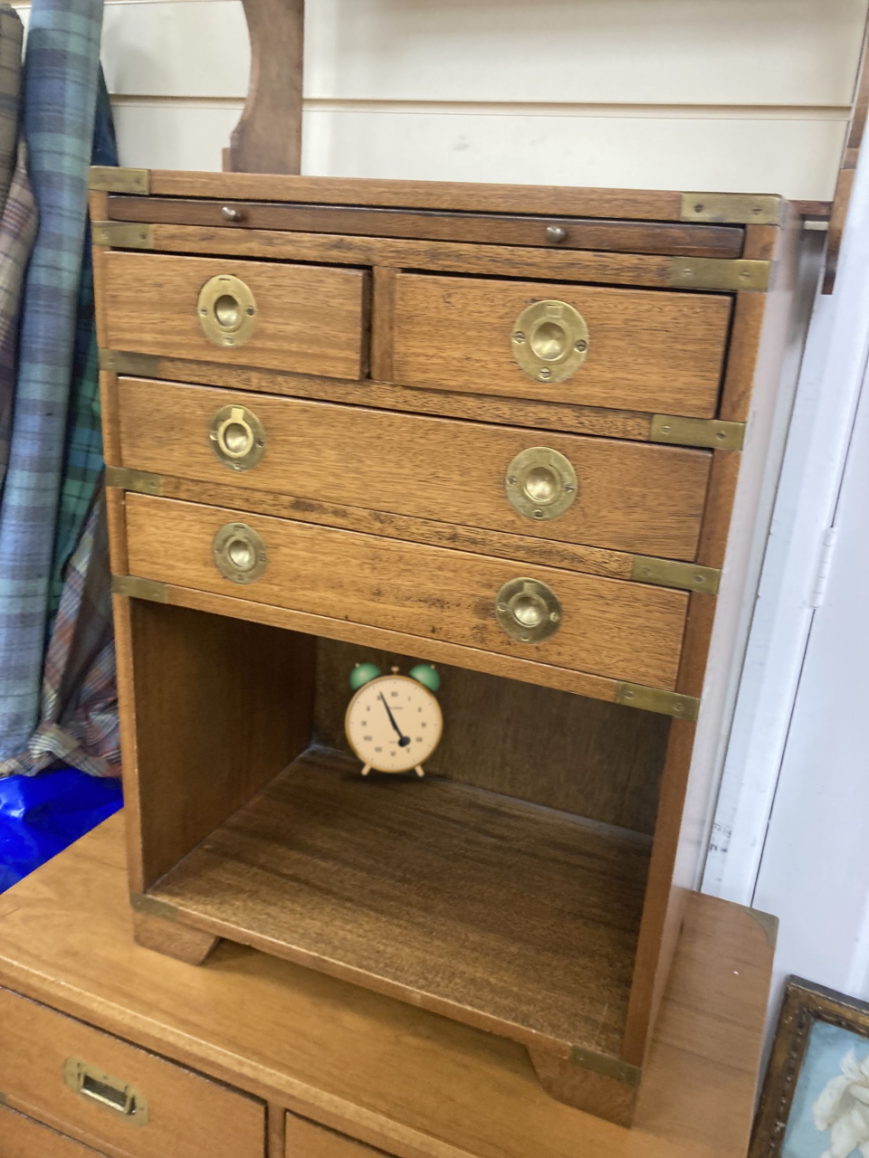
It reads 4h56
